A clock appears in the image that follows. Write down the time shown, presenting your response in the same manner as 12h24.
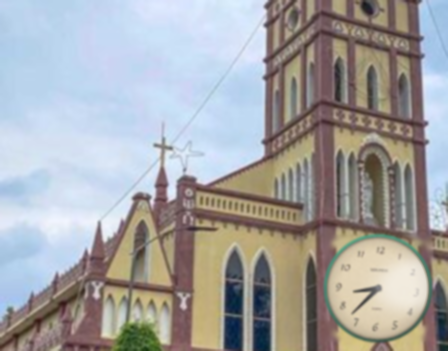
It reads 8h37
